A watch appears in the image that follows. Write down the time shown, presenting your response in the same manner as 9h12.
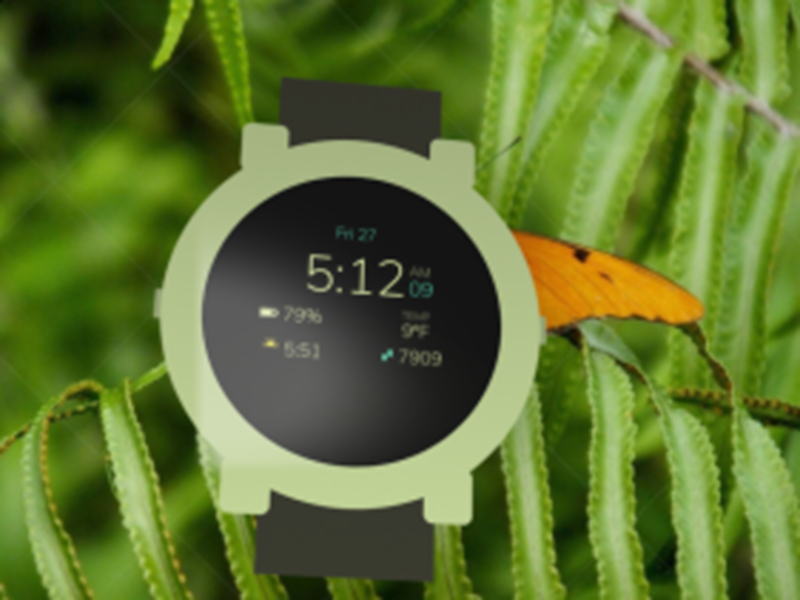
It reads 5h12
